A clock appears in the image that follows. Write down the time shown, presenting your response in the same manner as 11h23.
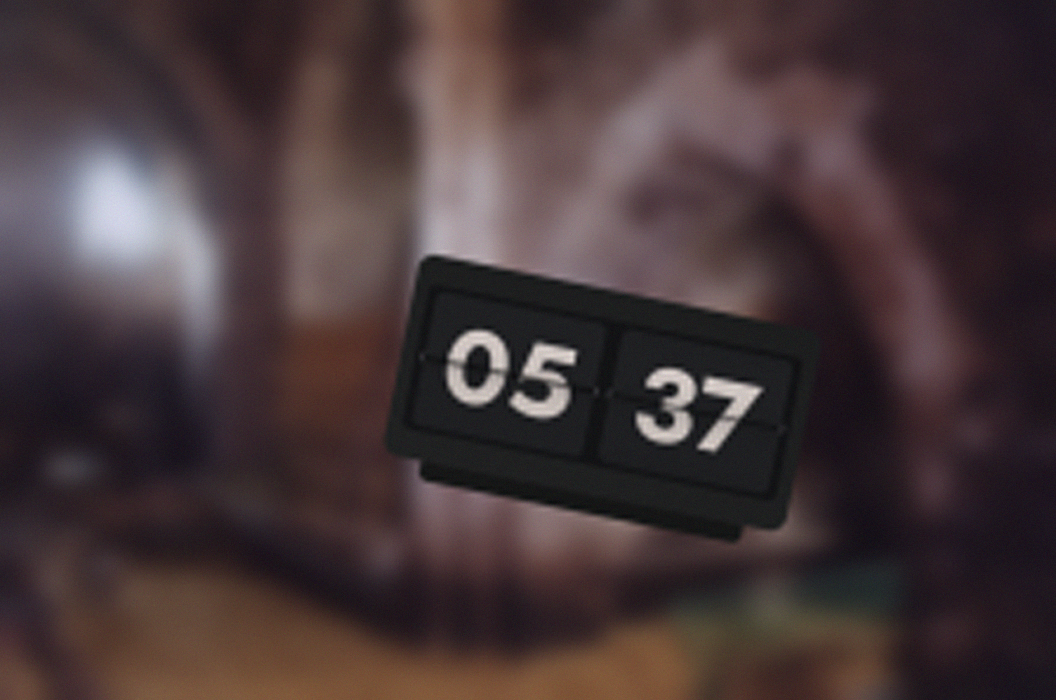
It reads 5h37
